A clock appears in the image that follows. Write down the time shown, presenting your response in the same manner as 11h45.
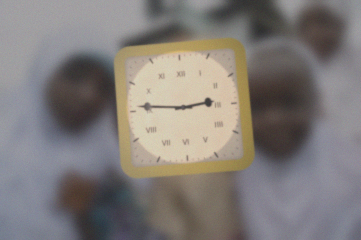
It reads 2h46
